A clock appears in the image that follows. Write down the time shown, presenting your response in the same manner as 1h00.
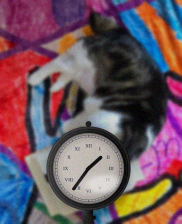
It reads 1h36
